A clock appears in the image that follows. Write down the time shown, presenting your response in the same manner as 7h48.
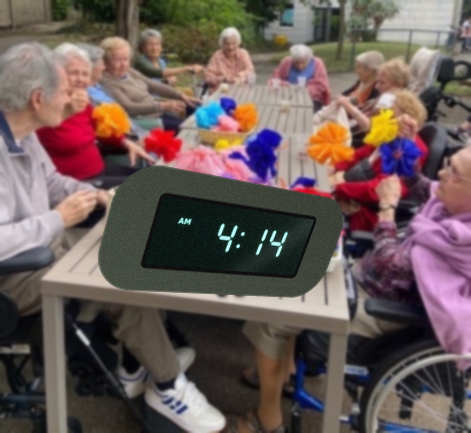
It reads 4h14
